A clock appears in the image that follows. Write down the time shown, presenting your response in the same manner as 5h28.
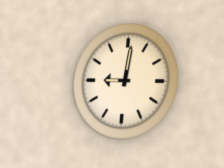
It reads 9h01
